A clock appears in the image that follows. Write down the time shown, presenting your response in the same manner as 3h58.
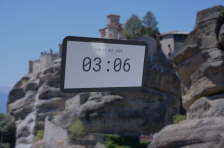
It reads 3h06
